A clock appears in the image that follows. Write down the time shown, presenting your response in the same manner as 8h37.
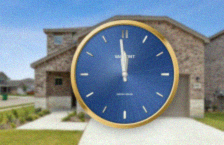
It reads 11h59
